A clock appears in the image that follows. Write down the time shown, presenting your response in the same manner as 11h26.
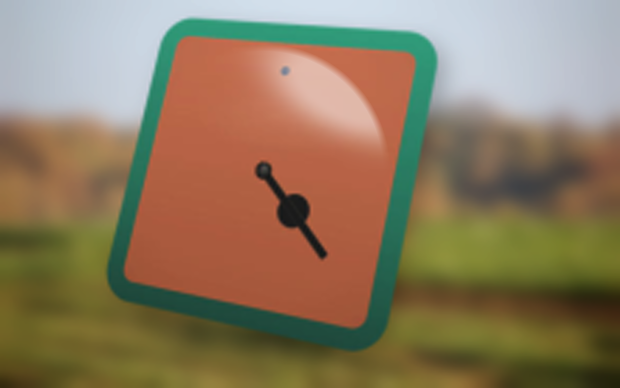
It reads 4h22
